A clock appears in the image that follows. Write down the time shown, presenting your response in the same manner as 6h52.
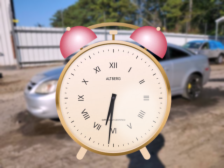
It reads 6h31
